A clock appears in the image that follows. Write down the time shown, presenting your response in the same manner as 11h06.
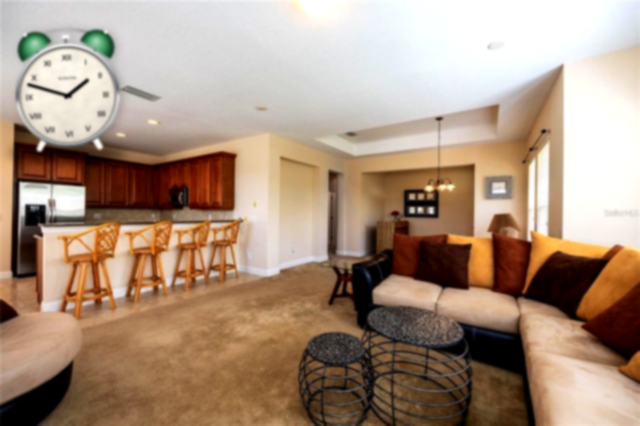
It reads 1h48
